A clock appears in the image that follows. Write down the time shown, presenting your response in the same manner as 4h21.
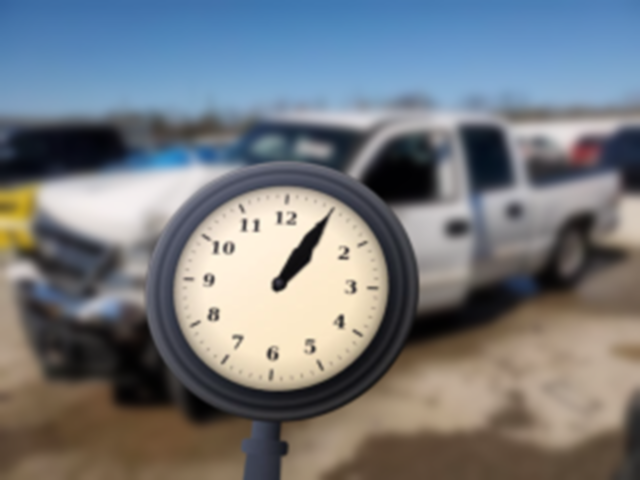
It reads 1h05
